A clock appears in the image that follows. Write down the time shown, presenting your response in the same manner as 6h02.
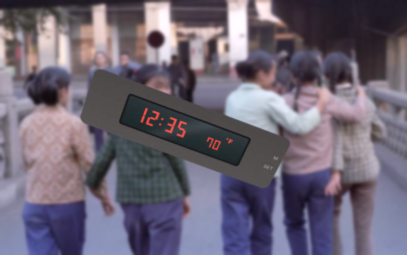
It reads 12h35
